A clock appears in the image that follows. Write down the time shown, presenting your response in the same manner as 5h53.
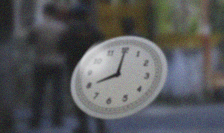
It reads 8h00
